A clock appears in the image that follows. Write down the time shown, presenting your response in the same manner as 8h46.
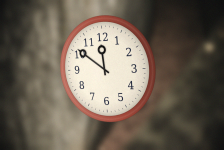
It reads 11h51
